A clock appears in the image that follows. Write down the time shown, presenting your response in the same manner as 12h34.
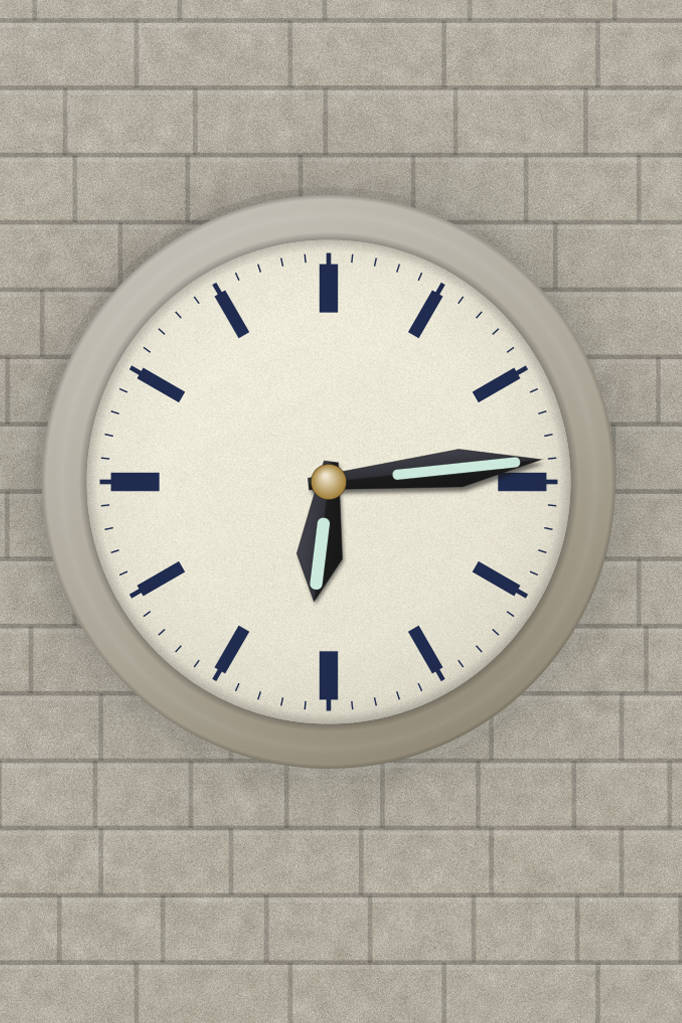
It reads 6h14
